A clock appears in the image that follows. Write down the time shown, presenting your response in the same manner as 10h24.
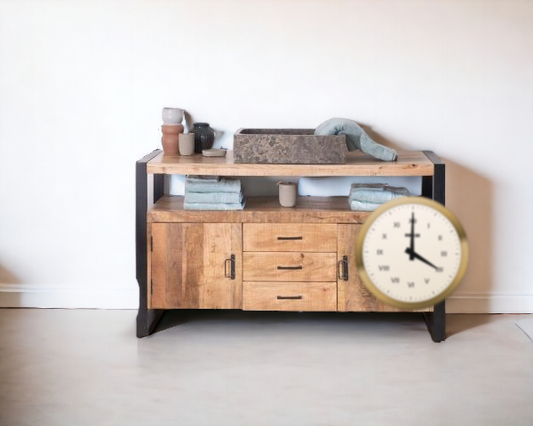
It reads 4h00
